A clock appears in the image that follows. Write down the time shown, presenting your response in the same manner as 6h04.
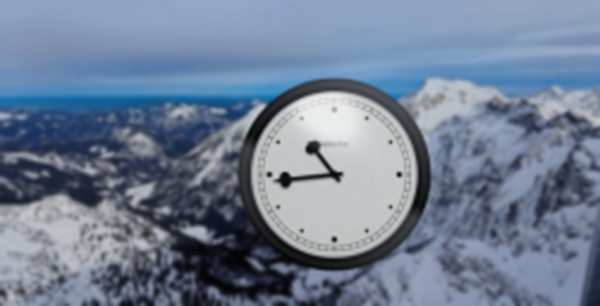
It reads 10h44
